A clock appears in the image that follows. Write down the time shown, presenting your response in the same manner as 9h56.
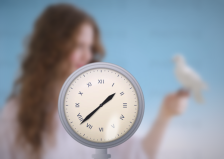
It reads 1h38
